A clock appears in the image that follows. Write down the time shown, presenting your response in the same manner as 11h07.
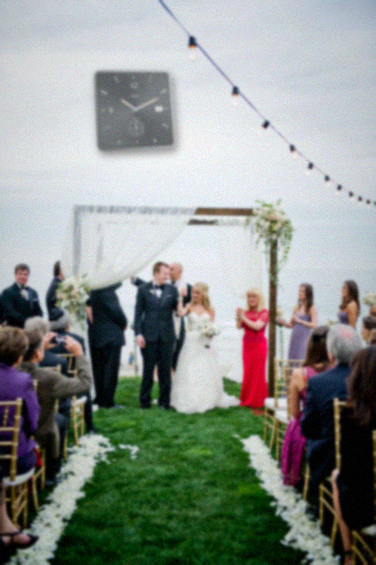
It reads 10h11
